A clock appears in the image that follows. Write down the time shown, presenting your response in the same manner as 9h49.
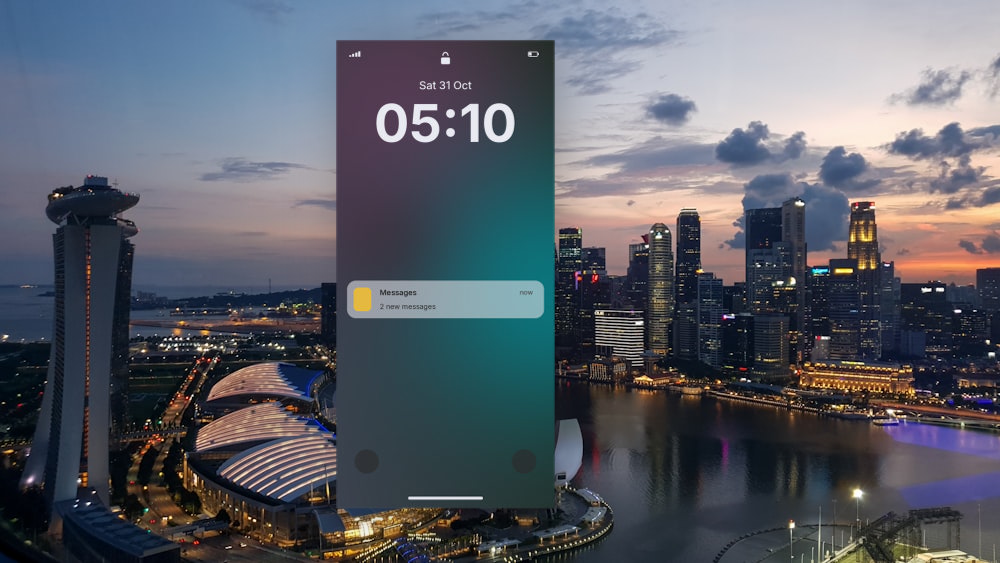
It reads 5h10
